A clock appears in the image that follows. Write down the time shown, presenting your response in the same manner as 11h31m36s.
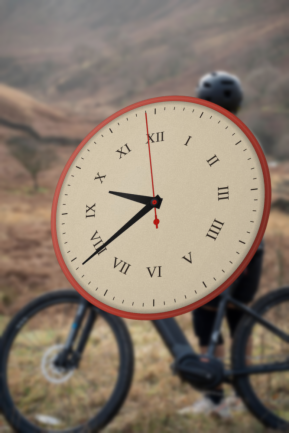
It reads 9h38m59s
